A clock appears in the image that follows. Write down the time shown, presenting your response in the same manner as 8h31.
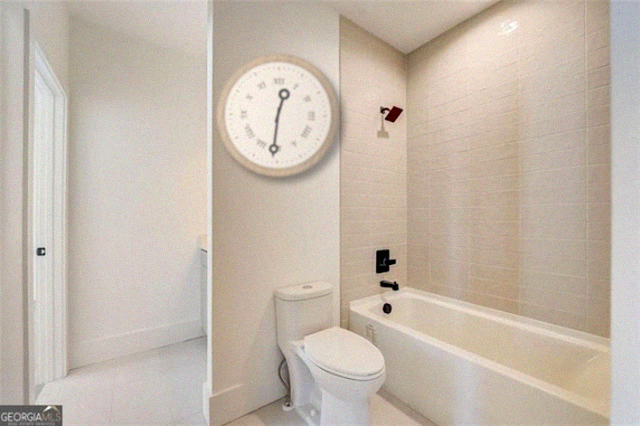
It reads 12h31
